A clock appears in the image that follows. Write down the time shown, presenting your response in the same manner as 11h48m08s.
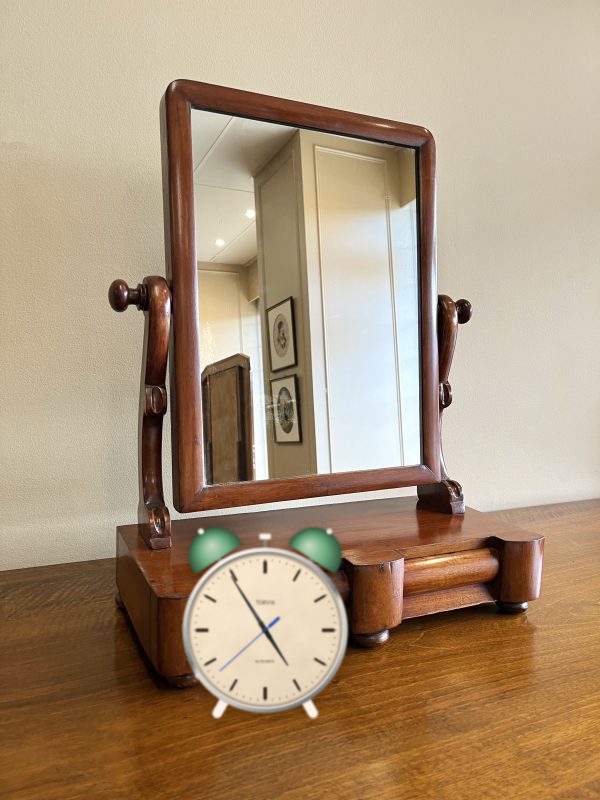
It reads 4h54m38s
